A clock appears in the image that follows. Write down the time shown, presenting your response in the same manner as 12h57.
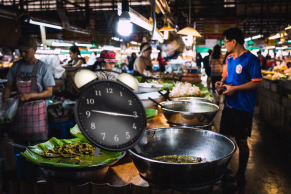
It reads 9h16
